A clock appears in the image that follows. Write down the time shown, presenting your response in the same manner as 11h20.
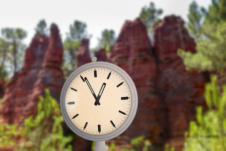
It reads 12h56
